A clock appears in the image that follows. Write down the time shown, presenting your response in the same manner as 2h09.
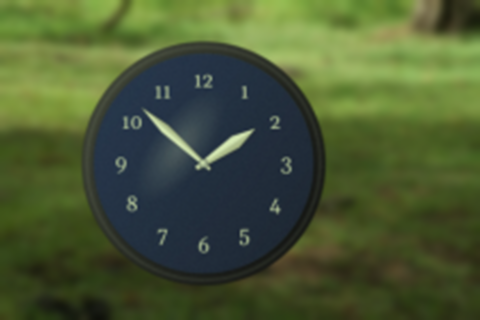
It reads 1h52
